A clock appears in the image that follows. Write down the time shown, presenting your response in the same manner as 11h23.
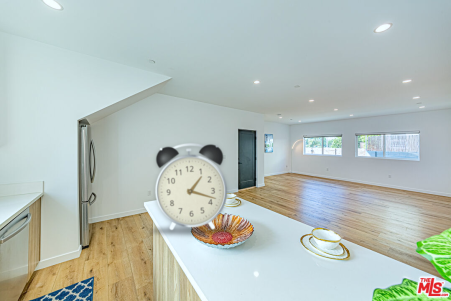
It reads 1h18
